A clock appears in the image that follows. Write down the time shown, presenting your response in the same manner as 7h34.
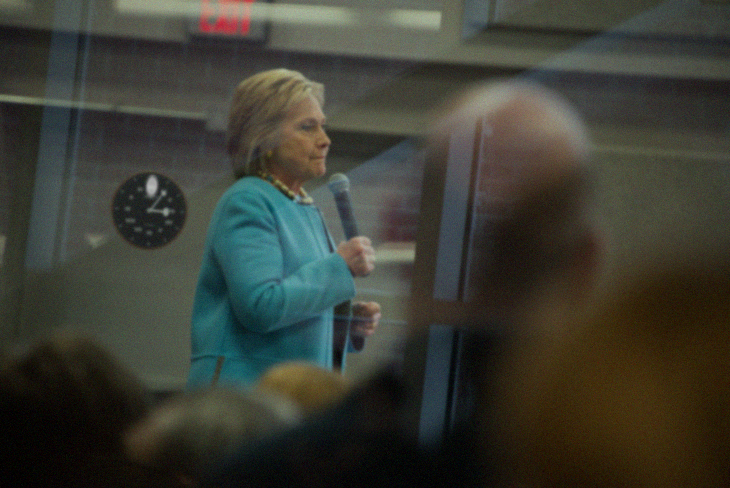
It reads 3h06
